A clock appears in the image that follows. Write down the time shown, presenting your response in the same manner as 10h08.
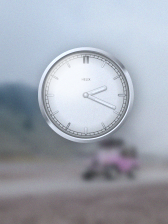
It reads 2h19
